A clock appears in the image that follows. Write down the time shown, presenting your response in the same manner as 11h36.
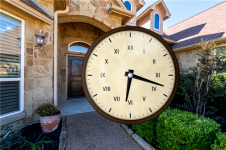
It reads 6h18
